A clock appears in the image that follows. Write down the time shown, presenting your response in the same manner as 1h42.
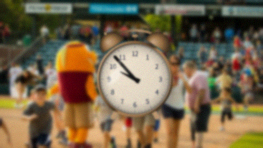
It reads 9h53
